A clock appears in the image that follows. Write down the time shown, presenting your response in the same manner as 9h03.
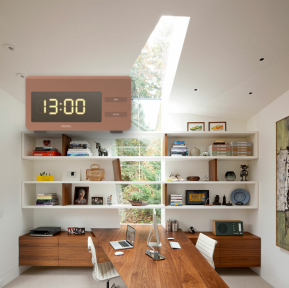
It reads 13h00
